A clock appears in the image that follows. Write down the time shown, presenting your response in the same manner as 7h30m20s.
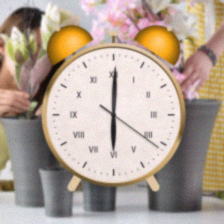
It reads 6h00m21s
